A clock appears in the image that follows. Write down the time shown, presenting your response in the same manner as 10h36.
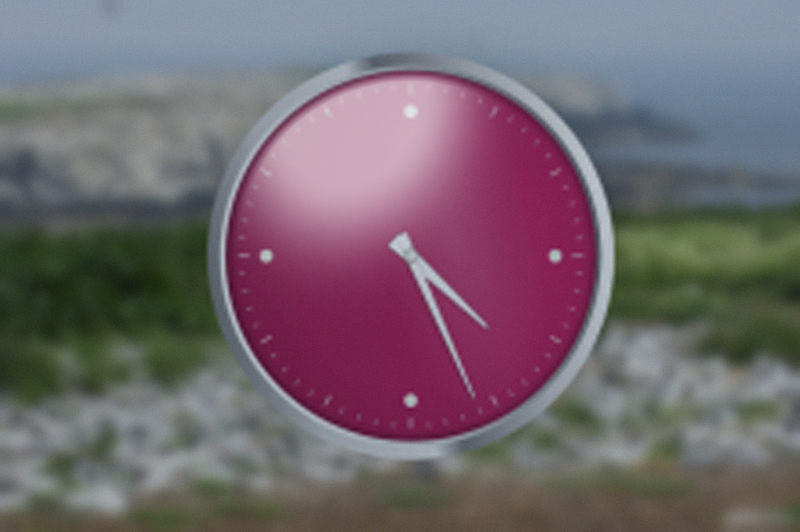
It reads 4h26
